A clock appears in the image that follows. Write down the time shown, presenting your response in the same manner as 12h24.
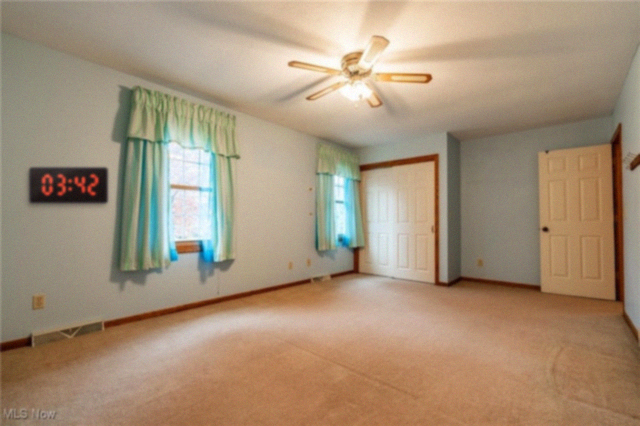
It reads 3h42
